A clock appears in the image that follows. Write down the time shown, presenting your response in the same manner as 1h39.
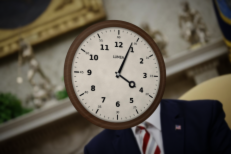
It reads 4h04
